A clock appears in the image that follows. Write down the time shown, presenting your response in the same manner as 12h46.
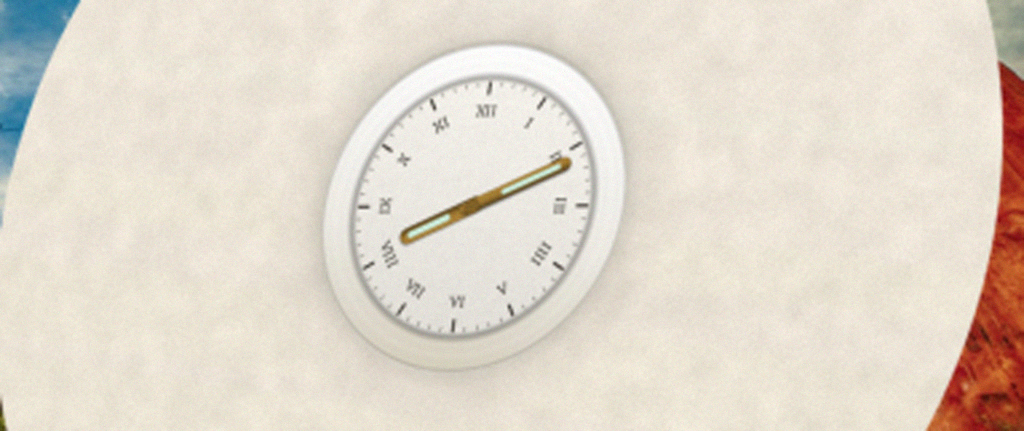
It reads 8h11
